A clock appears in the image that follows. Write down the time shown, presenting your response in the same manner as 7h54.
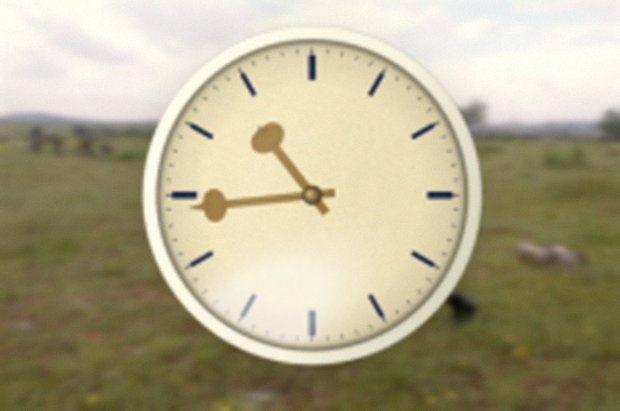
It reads 10h44
